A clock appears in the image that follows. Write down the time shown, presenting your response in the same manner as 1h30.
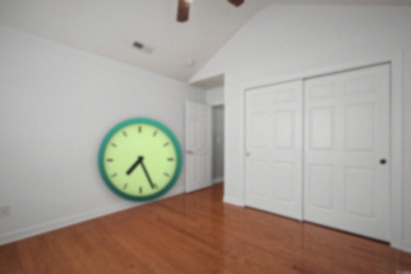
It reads 7h26
